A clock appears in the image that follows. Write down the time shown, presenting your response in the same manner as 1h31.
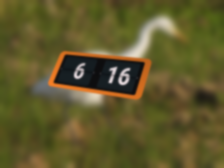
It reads 6h16
